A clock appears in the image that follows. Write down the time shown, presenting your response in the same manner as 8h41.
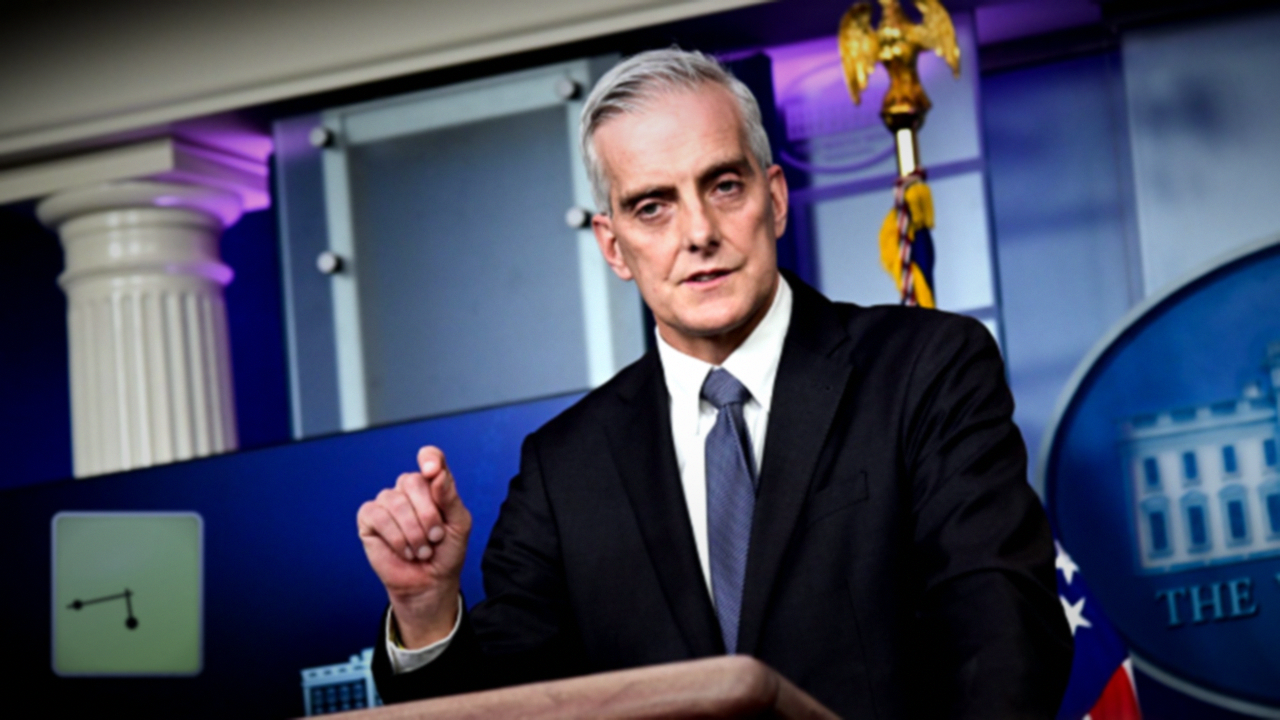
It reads 5h43
